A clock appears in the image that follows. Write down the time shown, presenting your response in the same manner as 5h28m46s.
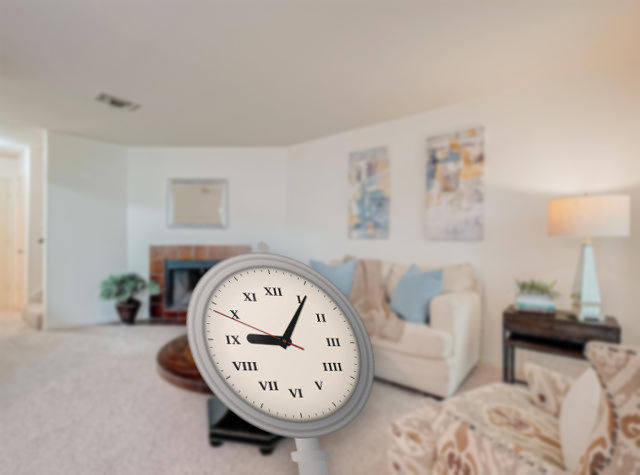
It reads 9h05m49s
